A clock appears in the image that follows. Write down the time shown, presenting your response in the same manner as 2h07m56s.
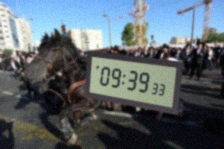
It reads 9h39m33s
